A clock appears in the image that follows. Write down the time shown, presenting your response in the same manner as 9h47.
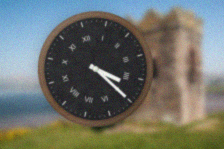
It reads 4h25
